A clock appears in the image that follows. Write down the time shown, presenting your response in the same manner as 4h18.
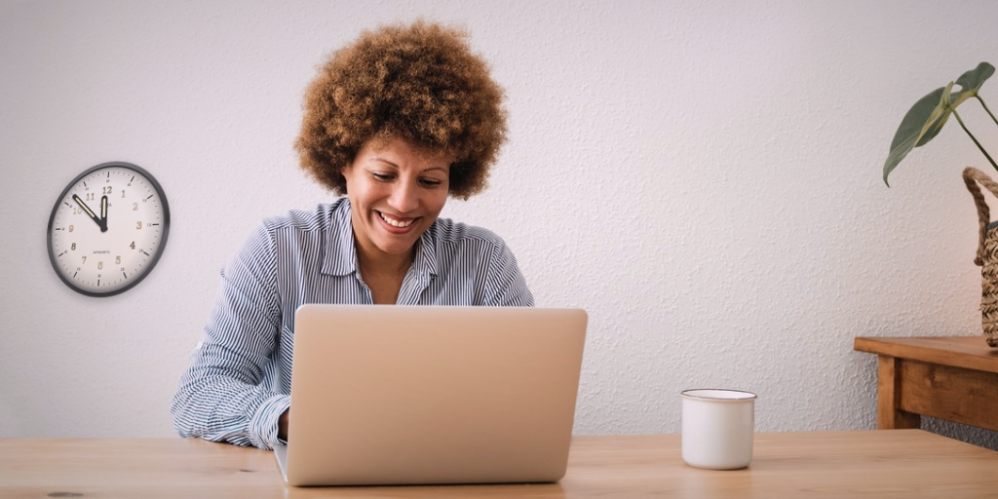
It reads 11h52
